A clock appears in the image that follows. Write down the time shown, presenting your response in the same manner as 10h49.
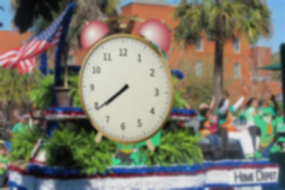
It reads 7h39
